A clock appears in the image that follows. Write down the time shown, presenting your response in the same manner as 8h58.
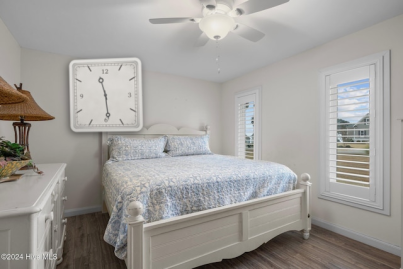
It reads 11h29
